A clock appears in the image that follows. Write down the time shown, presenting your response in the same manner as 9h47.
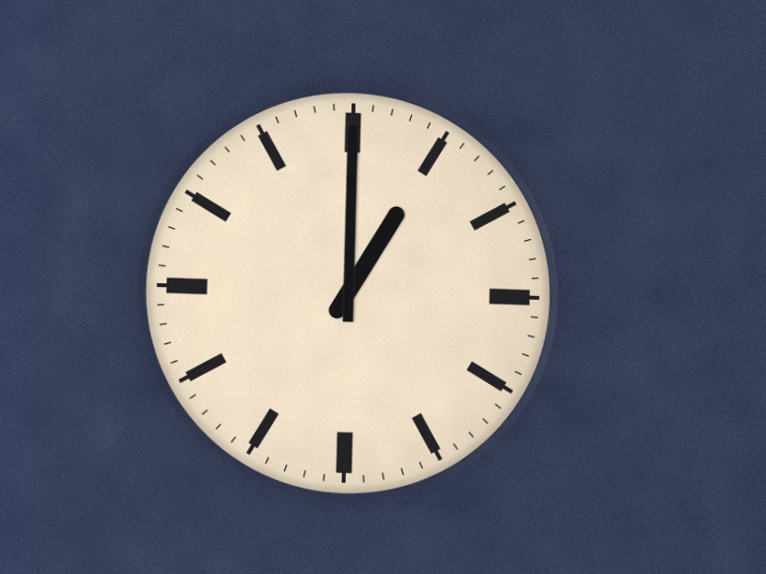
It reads 1h00
